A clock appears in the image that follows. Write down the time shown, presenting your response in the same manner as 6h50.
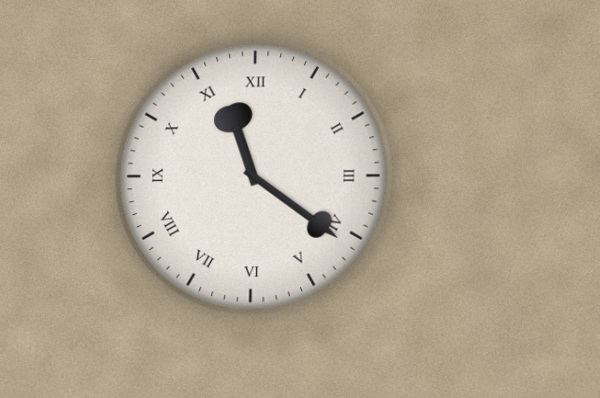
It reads 11h21
